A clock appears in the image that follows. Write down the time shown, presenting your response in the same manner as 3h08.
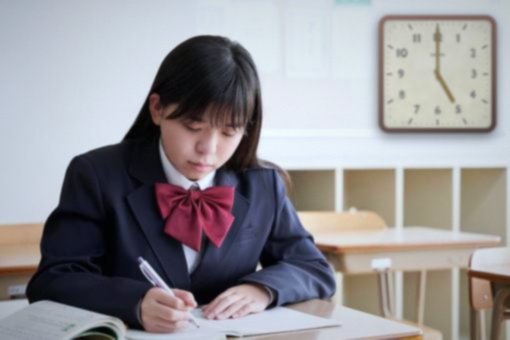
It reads 5h00
